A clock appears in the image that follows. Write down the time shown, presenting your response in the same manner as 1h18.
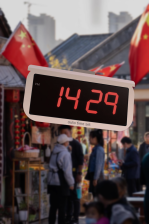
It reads 14h29
